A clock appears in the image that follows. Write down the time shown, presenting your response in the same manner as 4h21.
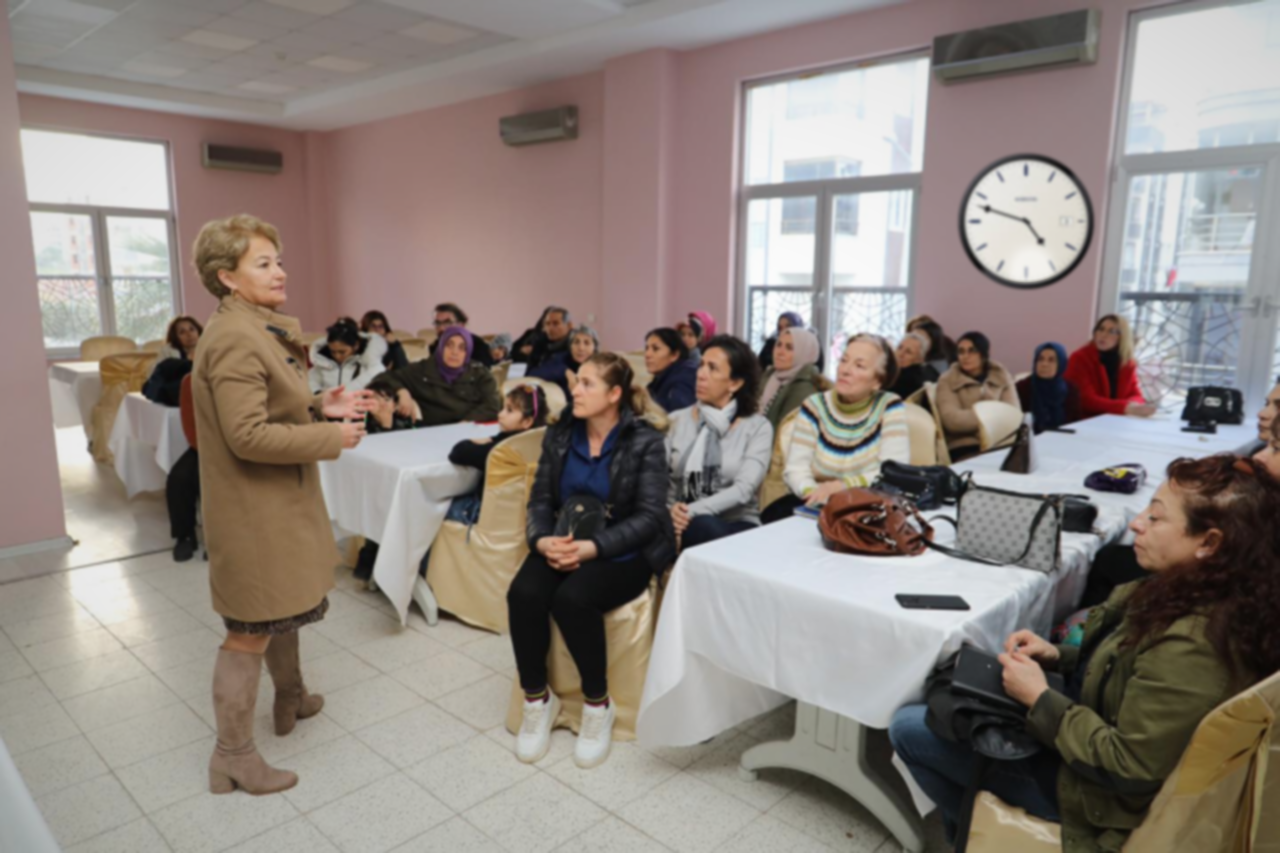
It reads 4h48
